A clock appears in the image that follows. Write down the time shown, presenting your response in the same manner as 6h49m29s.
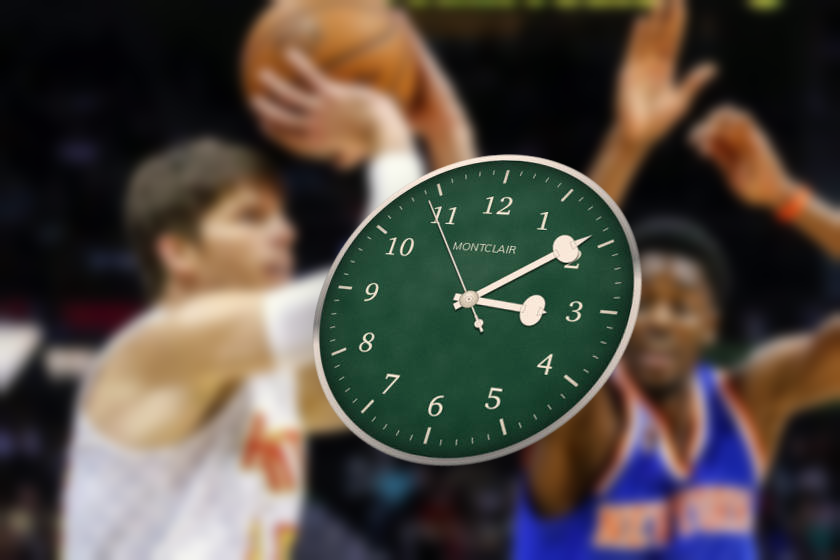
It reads 3h08m54s
